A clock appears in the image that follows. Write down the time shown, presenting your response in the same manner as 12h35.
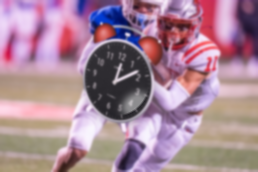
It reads 12h08
